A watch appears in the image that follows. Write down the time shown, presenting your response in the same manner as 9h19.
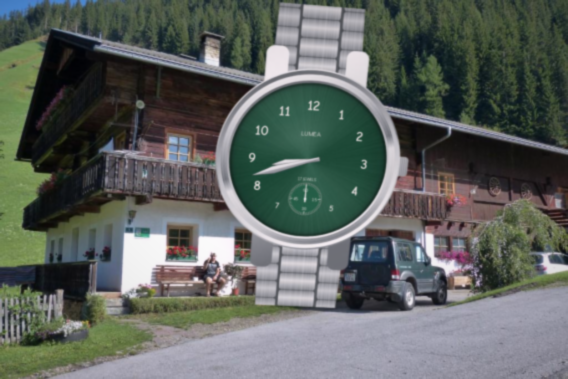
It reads 8h42
